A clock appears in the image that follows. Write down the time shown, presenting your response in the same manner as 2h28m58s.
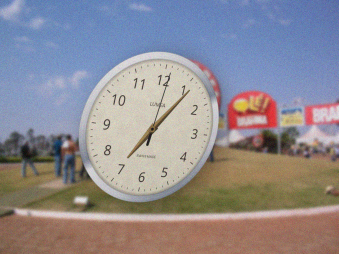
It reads 7h06m01s
